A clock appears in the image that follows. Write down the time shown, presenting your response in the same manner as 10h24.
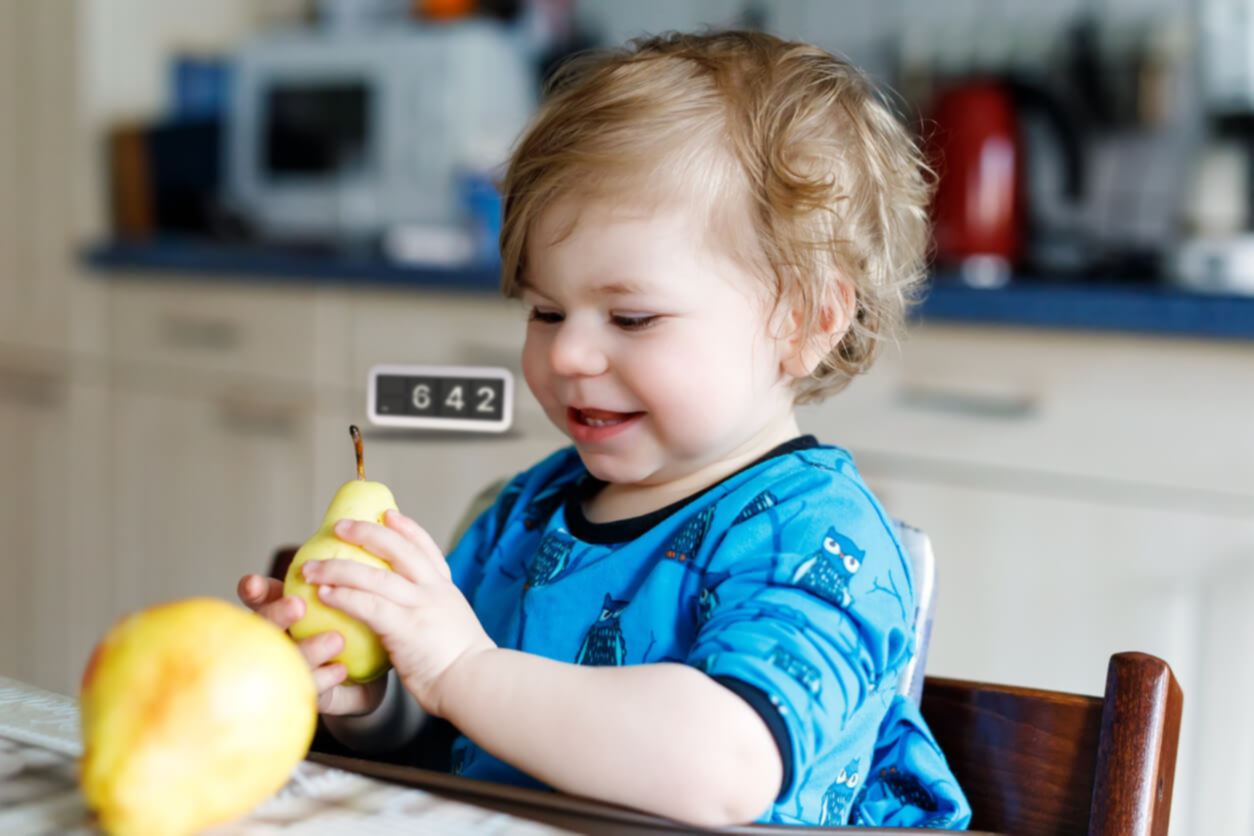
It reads 6h42
